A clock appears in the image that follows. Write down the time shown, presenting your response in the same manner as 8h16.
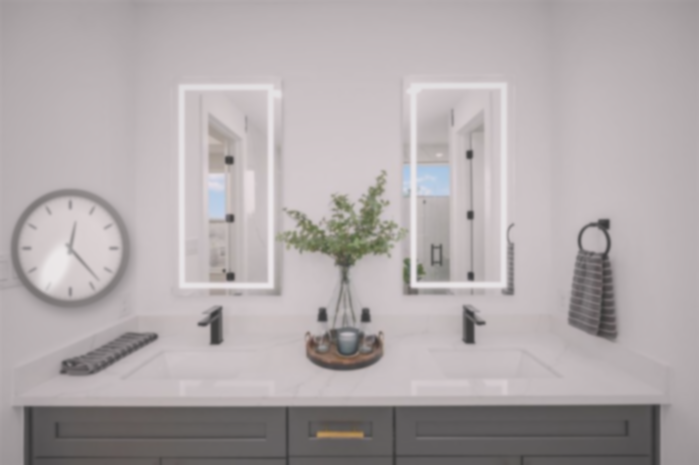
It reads 12h23
